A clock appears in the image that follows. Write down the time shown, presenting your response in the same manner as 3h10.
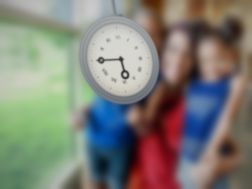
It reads 5h45
